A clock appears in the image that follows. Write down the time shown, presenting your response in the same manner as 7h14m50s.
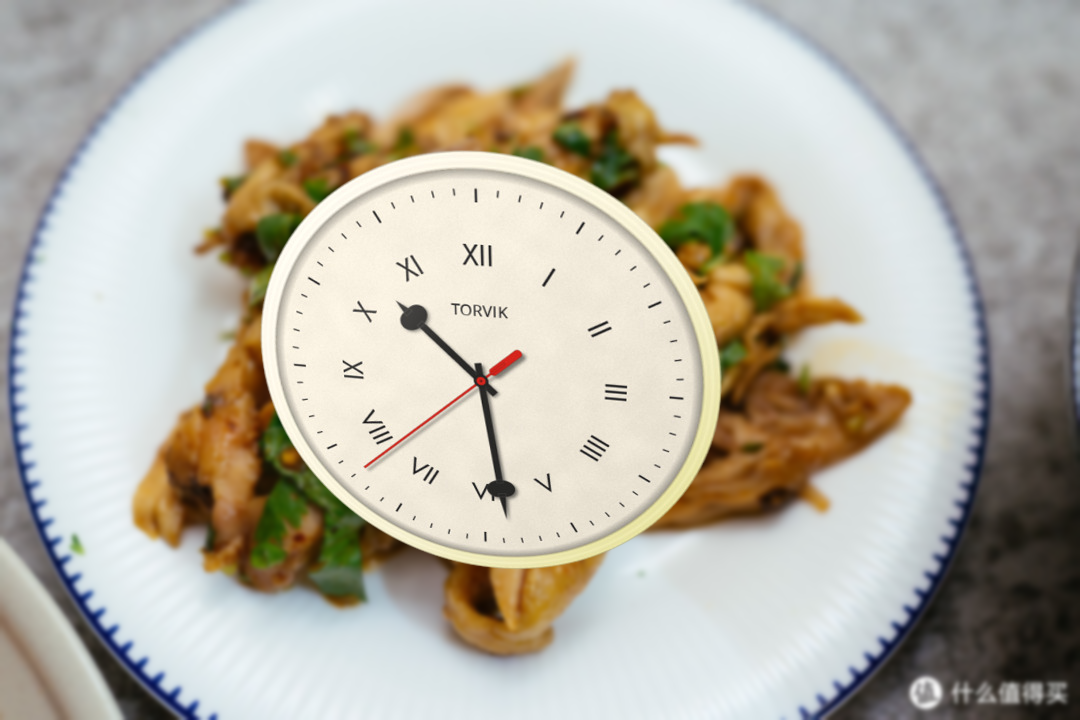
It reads 10h28m38s
